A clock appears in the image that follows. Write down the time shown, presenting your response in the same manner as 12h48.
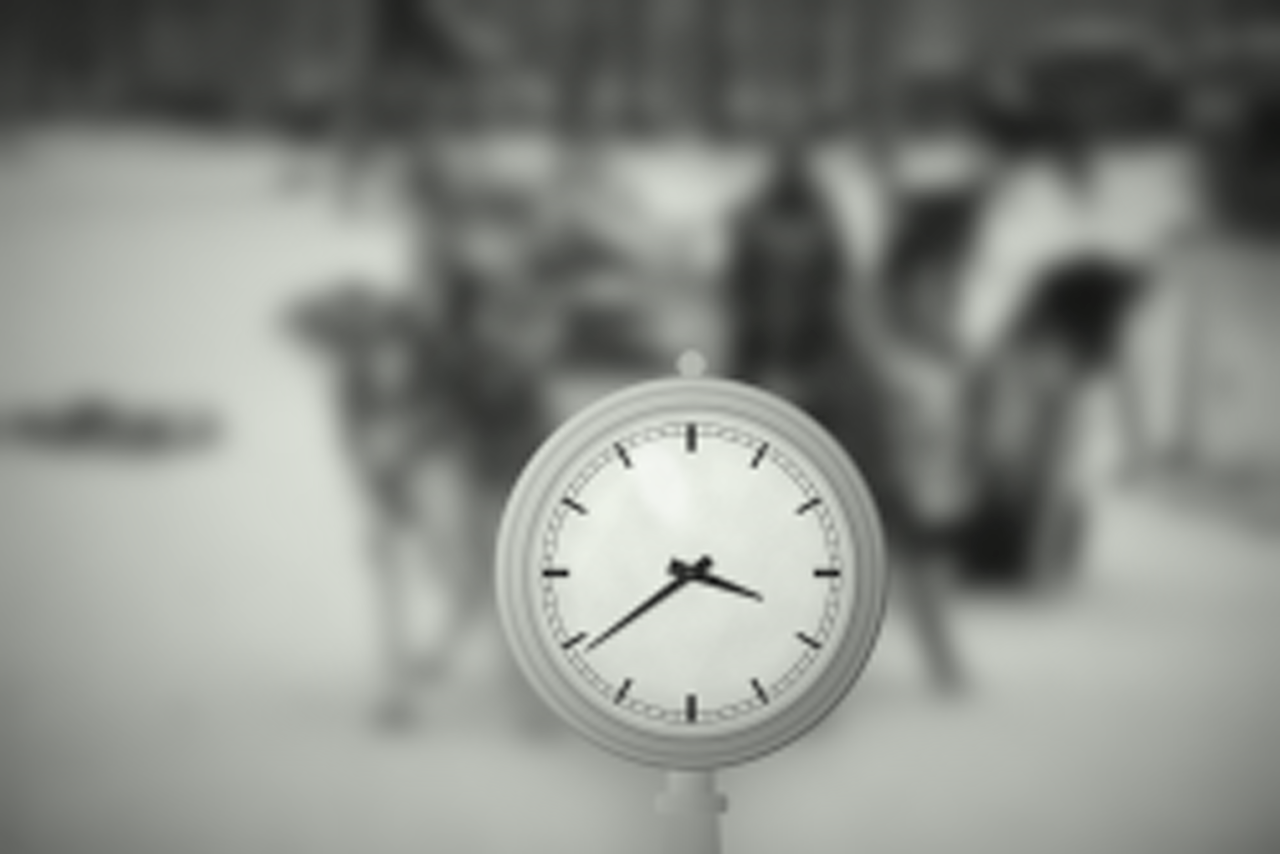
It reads 3h39
